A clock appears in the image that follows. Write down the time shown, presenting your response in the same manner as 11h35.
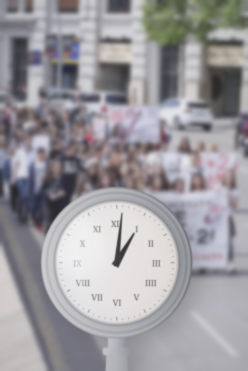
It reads 1h01
